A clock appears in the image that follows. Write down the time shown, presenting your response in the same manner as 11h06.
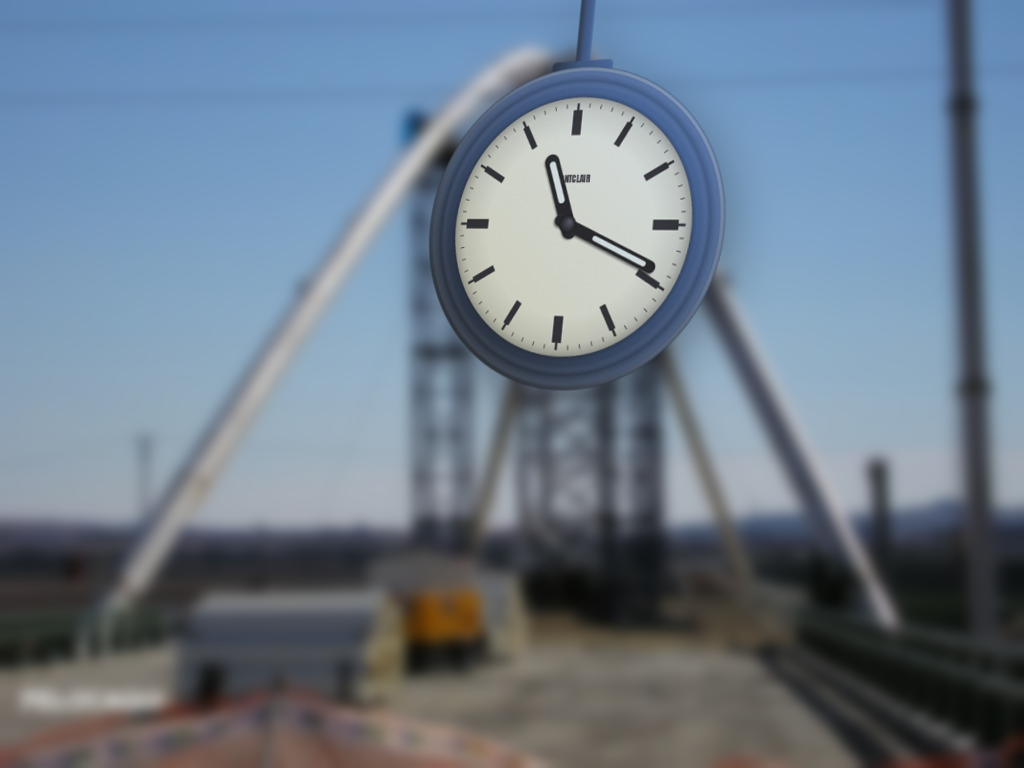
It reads 11h19
